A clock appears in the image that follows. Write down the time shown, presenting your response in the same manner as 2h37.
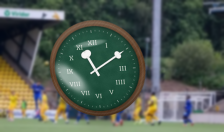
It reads 11h10
